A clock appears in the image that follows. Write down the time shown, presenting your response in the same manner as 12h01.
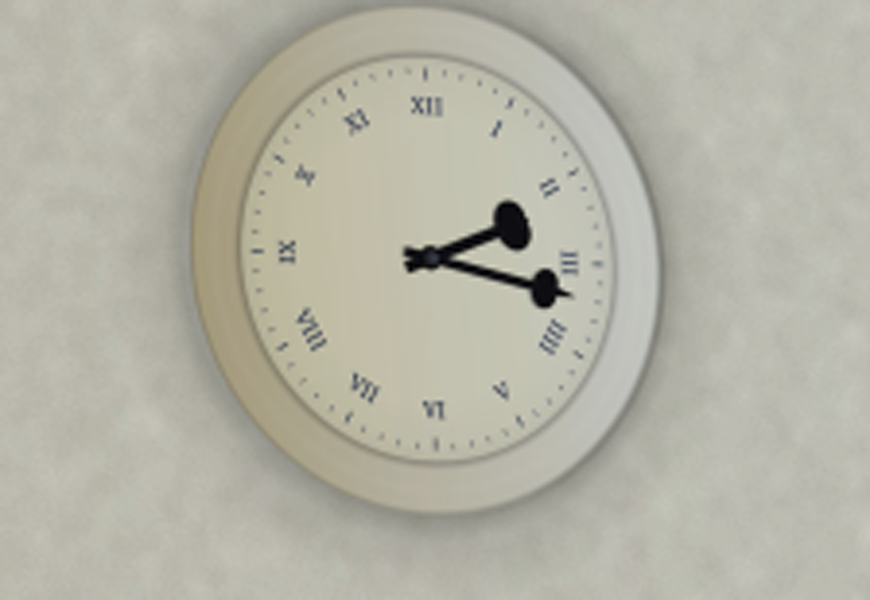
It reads 2h17
